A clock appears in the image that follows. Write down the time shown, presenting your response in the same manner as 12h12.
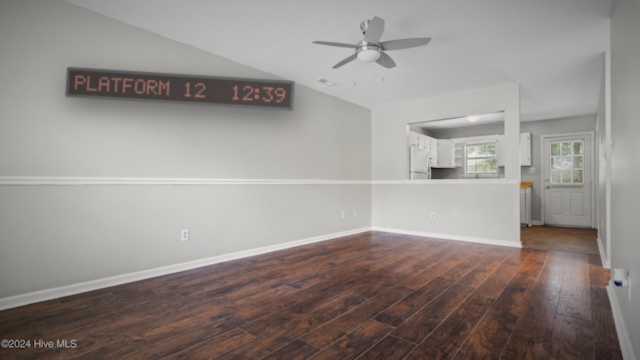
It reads 12h39
